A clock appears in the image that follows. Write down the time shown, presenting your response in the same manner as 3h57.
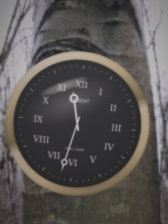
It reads 11h32
